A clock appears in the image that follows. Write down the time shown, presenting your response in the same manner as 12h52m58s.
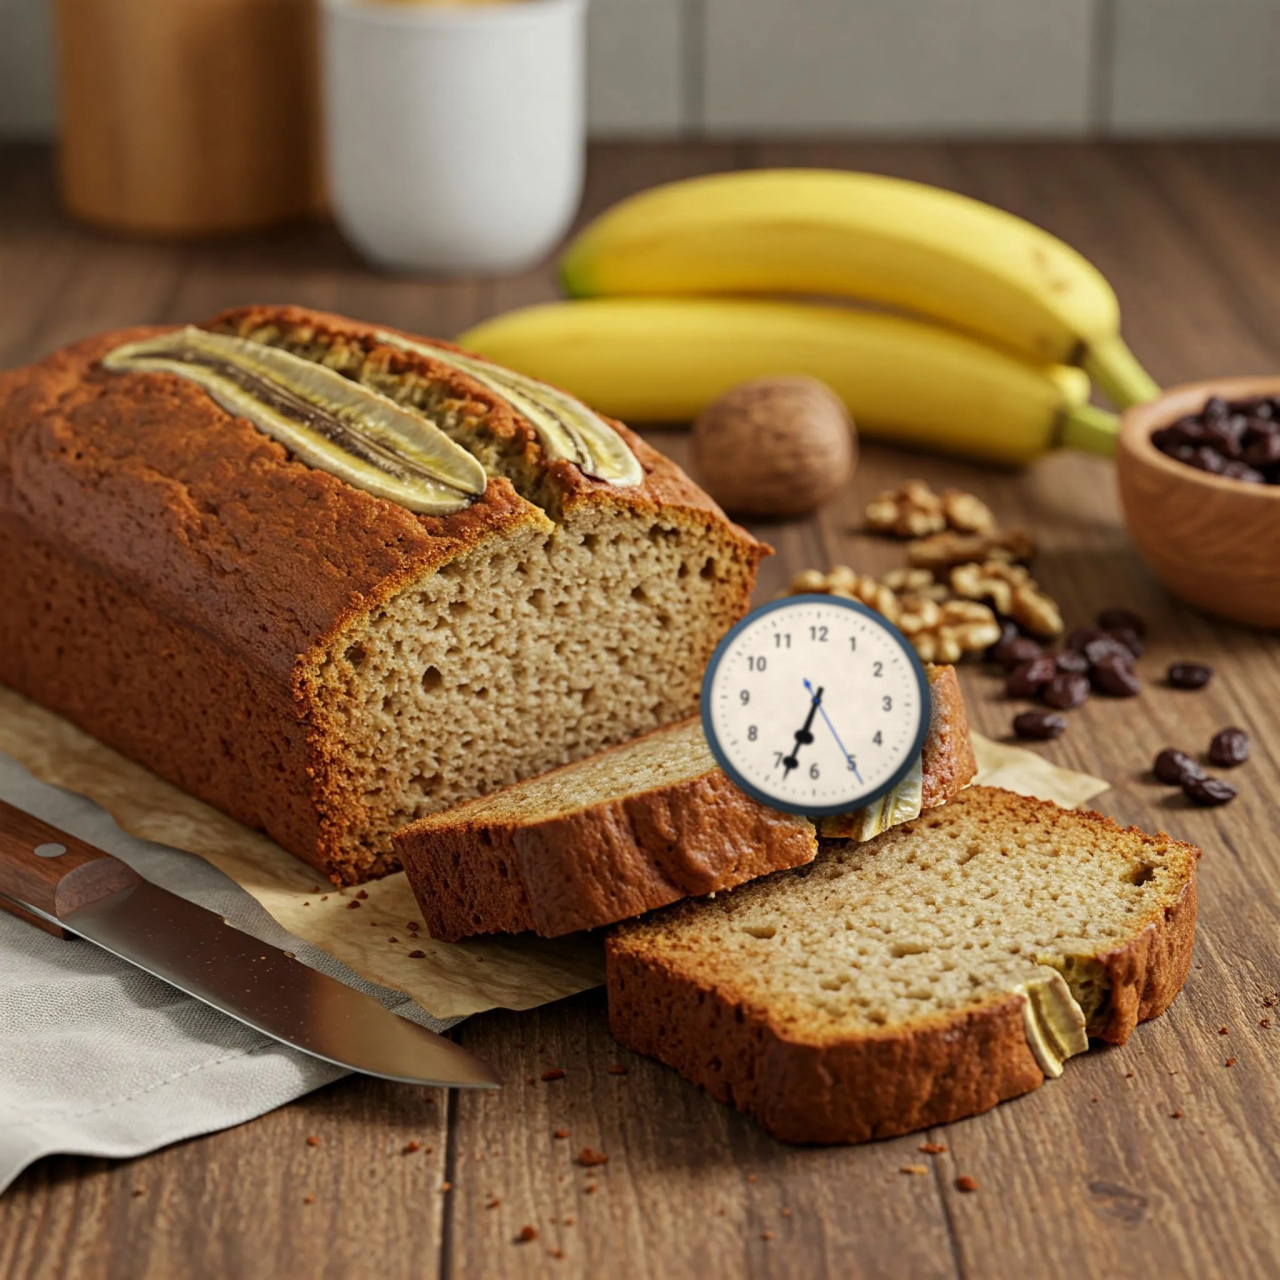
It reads 6h33m25s
